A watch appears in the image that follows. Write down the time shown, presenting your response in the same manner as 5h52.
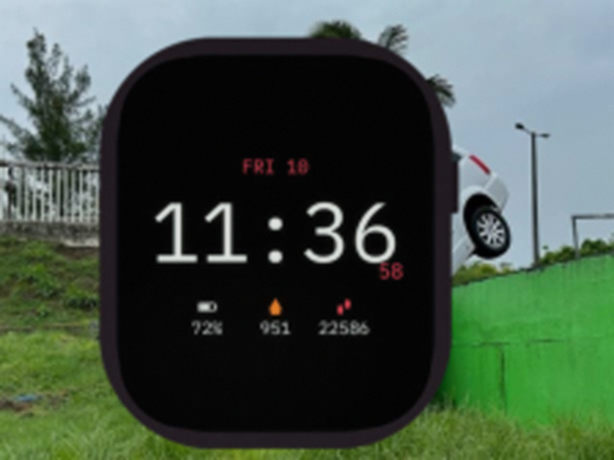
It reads 11h36
